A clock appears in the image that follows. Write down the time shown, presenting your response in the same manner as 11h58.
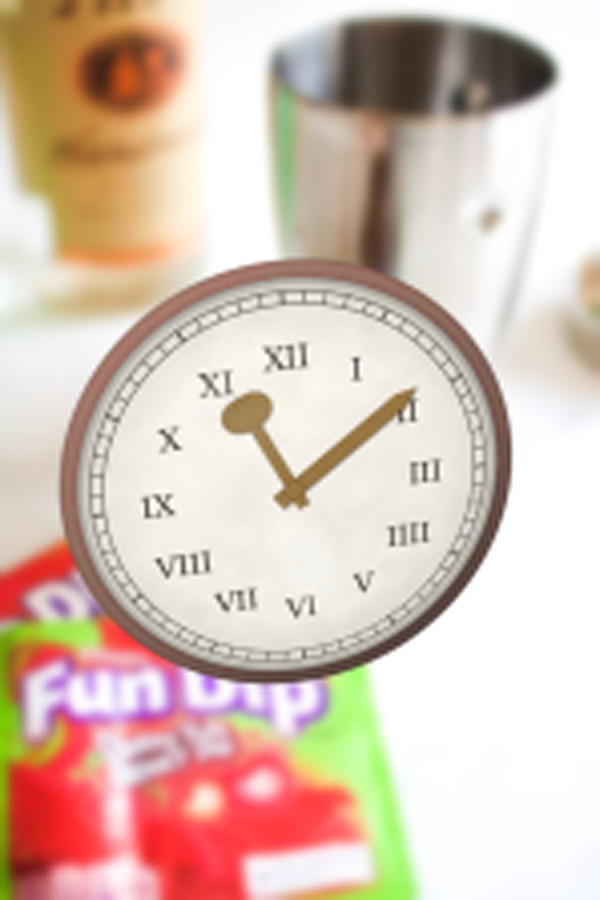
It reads 11h09
